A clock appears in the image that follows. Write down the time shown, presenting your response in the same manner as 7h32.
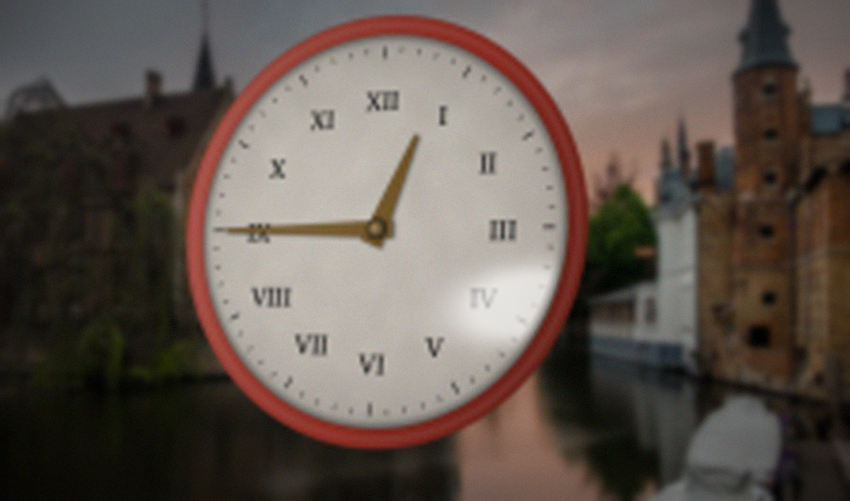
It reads 12h45
